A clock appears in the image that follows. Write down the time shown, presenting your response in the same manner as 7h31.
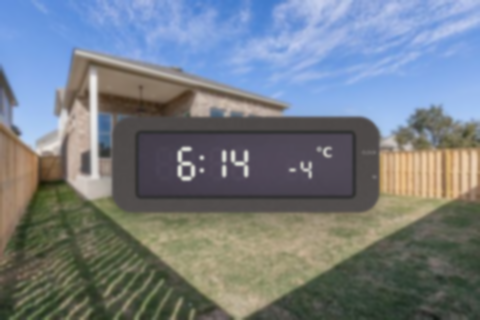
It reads 6h14
